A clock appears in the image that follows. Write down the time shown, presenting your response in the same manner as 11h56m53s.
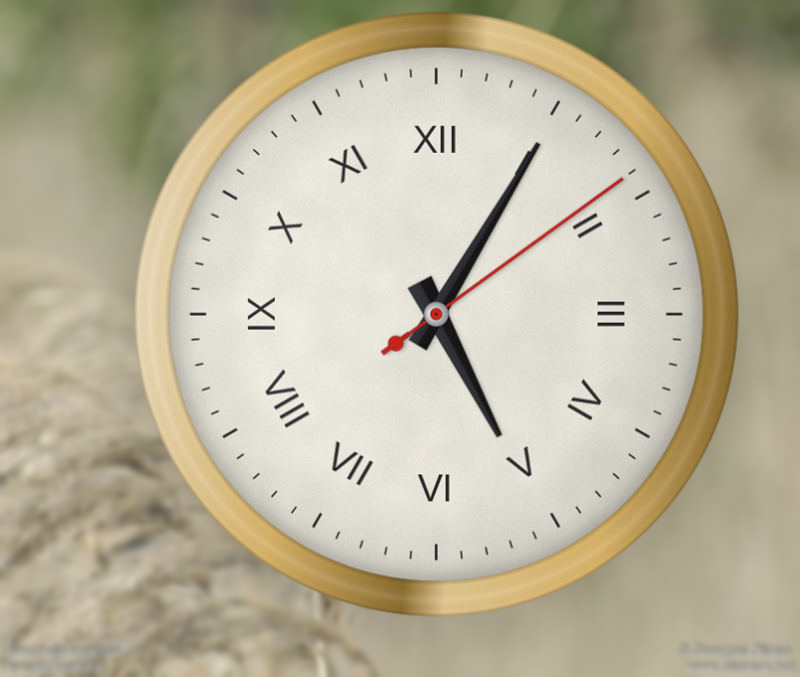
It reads 5h05m09s
